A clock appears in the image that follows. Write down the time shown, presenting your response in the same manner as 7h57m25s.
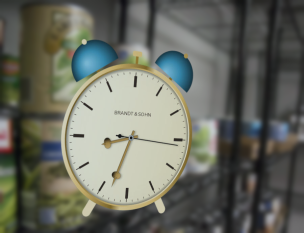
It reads 8h33m16s
